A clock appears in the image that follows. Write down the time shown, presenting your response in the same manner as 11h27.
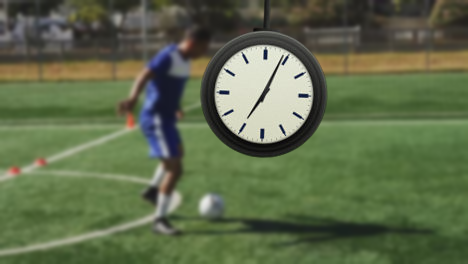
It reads 7h04
